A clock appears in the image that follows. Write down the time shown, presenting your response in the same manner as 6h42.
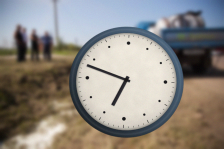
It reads 6h48
